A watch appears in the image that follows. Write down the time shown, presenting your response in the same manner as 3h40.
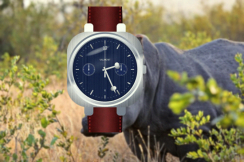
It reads 2h26
